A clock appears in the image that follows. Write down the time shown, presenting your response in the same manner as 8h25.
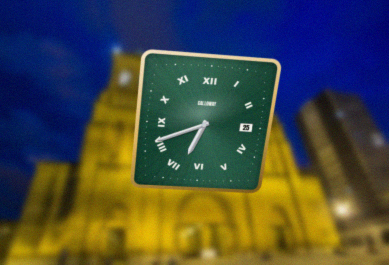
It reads 6h41
